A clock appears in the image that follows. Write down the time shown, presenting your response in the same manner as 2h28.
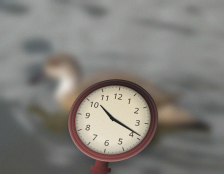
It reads 10h19
